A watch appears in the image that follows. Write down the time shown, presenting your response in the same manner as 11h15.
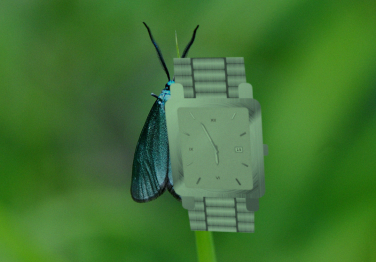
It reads 5h56
